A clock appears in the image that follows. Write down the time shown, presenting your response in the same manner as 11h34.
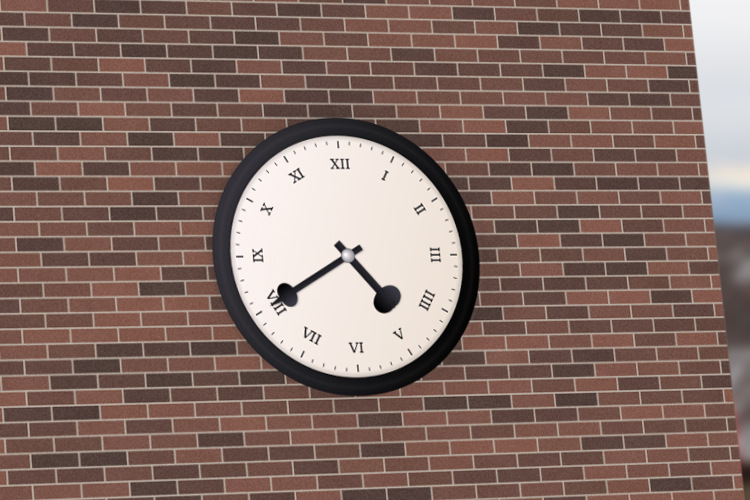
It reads 4h40
